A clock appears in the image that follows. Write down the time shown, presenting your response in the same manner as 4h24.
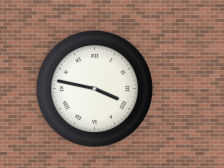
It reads 3h47
